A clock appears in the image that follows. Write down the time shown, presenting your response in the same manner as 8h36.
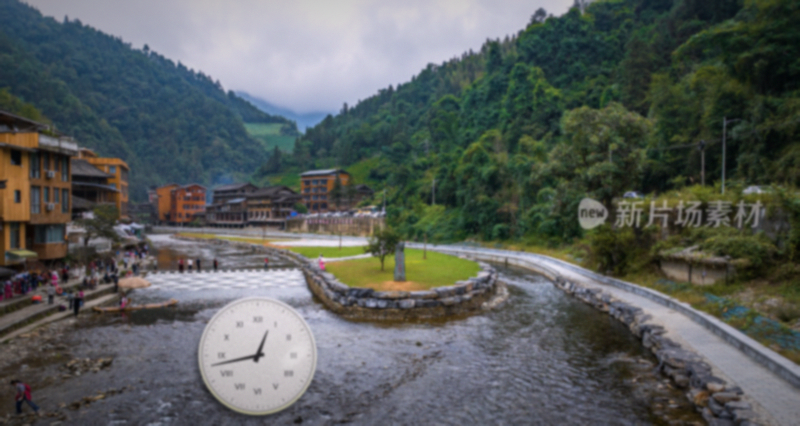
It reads 12h43
